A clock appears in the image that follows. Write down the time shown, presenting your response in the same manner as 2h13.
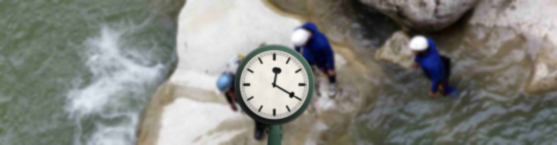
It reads 12h20
